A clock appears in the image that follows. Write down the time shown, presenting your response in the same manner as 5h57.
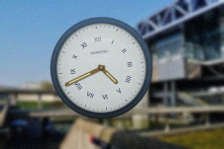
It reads 4h42
